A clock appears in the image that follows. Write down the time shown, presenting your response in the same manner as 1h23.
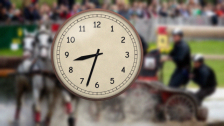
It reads 8h33
